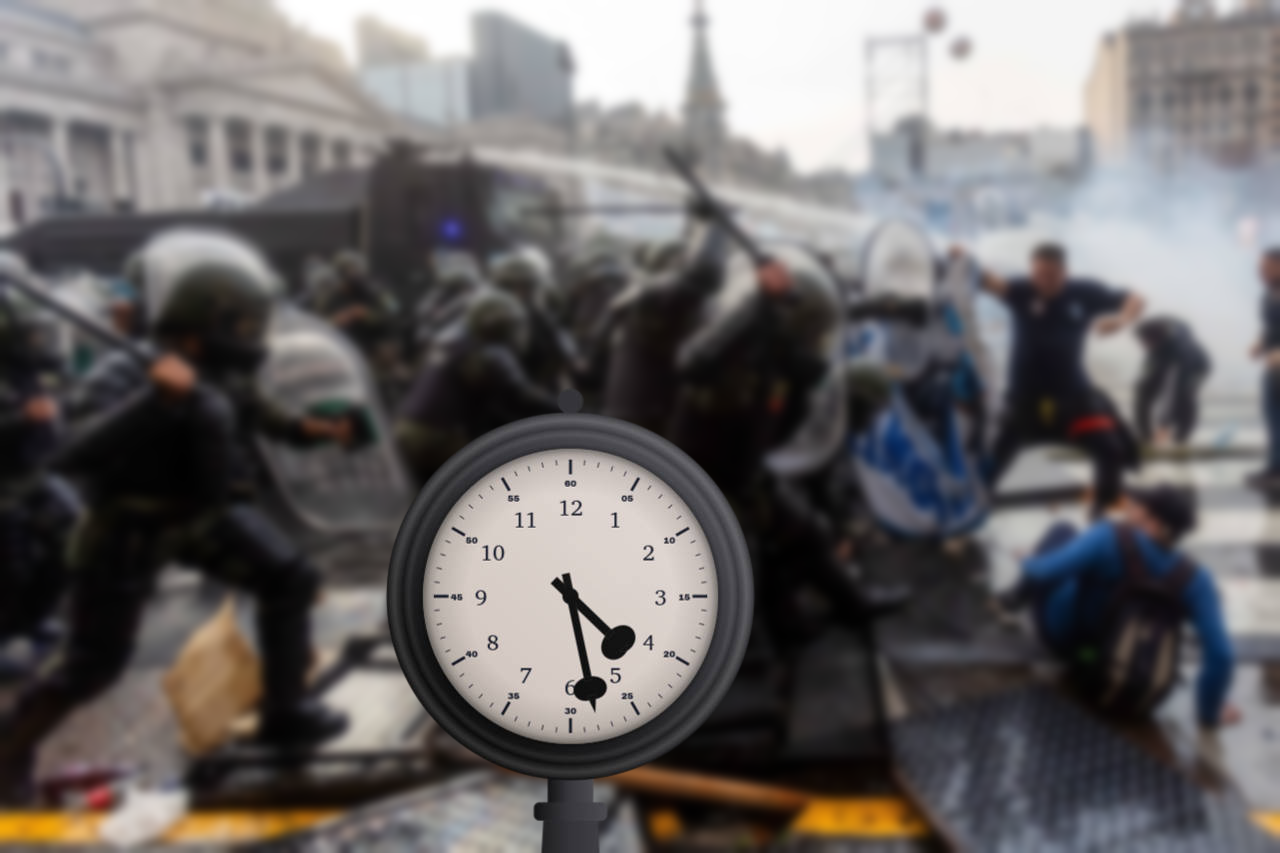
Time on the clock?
4:28
